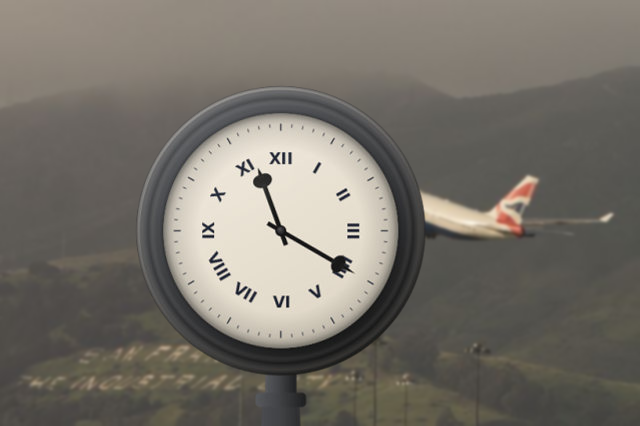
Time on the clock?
11:20
